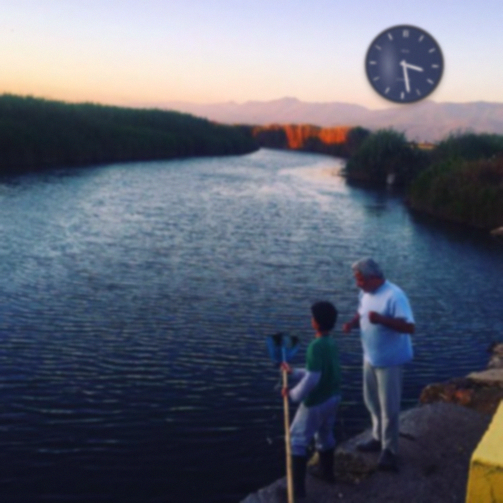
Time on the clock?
3:28
